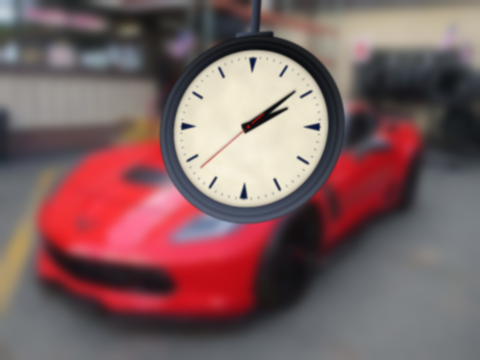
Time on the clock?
2:08:38
